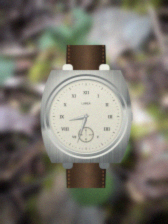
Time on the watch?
8:33
